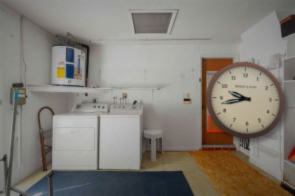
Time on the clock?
9:43
